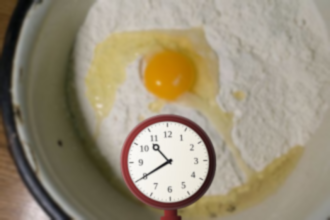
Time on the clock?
10:40
